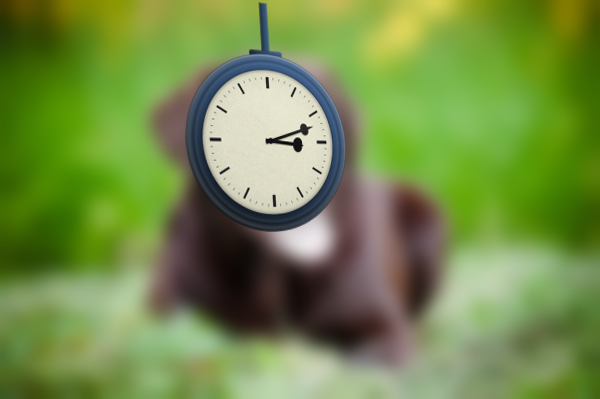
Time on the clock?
3:12
